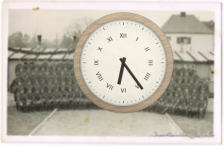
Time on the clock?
6:24
